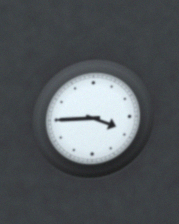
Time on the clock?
3:45
